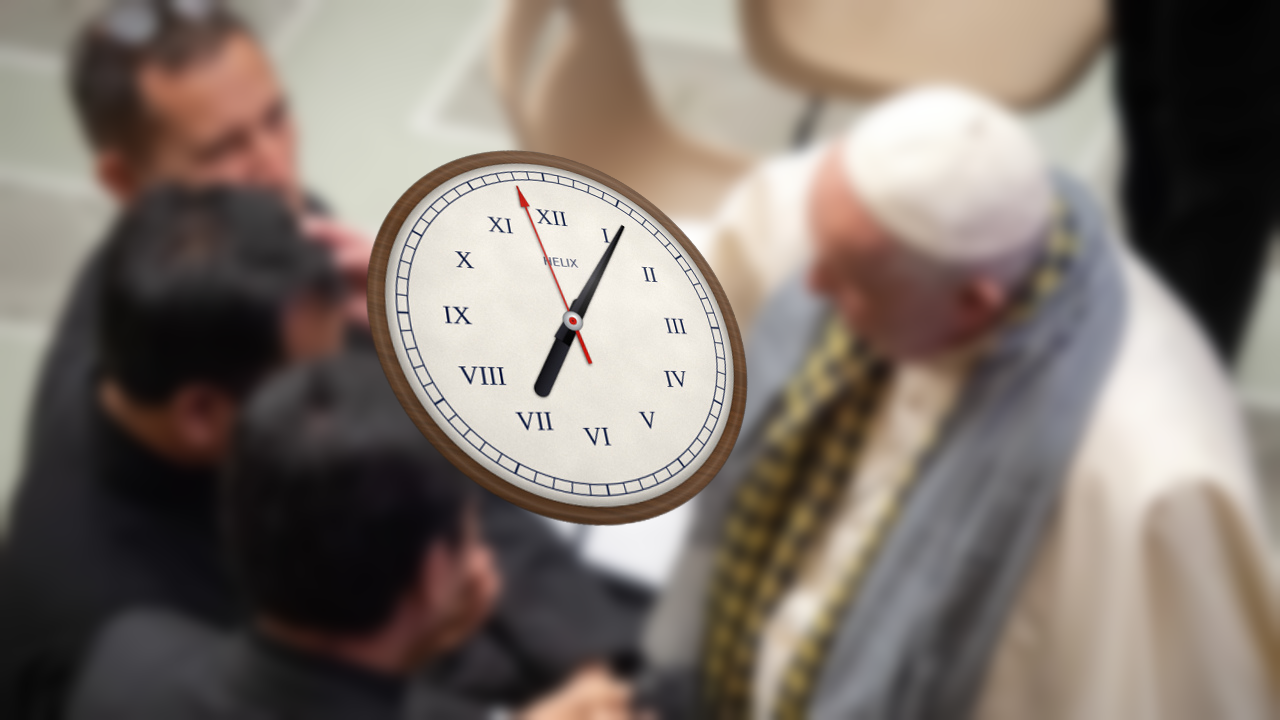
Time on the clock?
7:05:58
